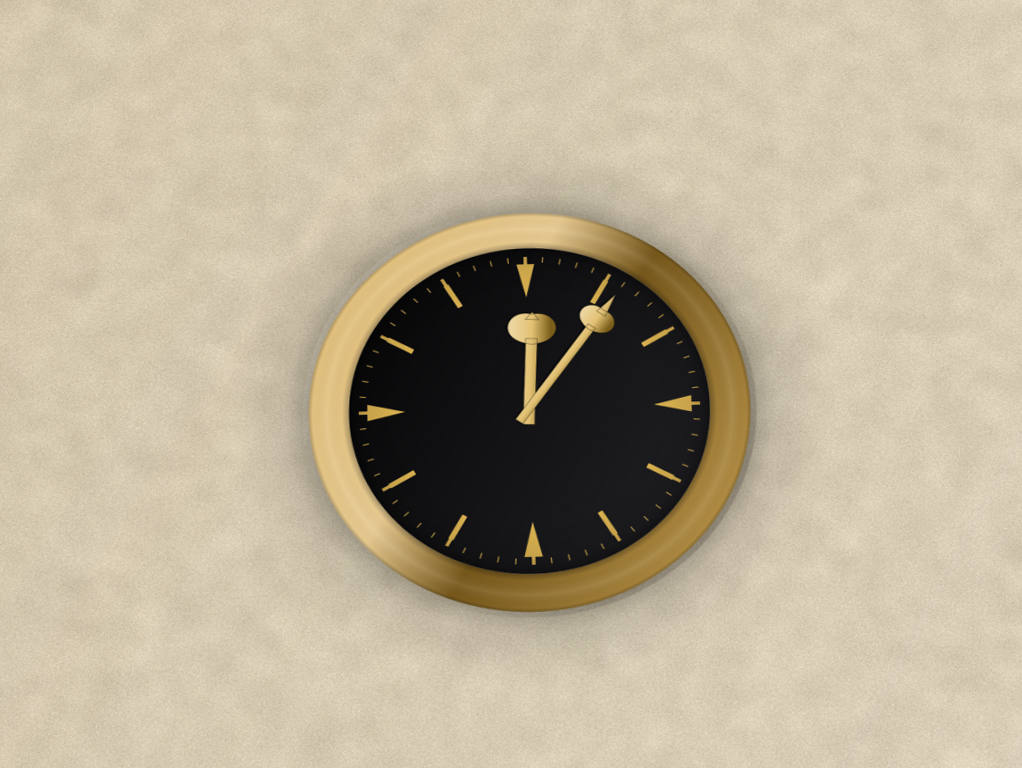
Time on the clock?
12:06
